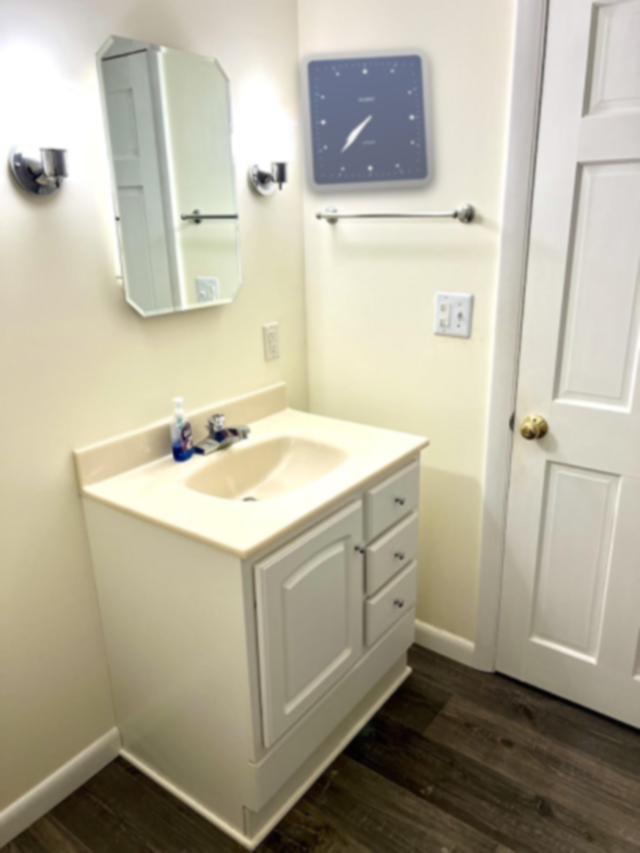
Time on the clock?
7:37
